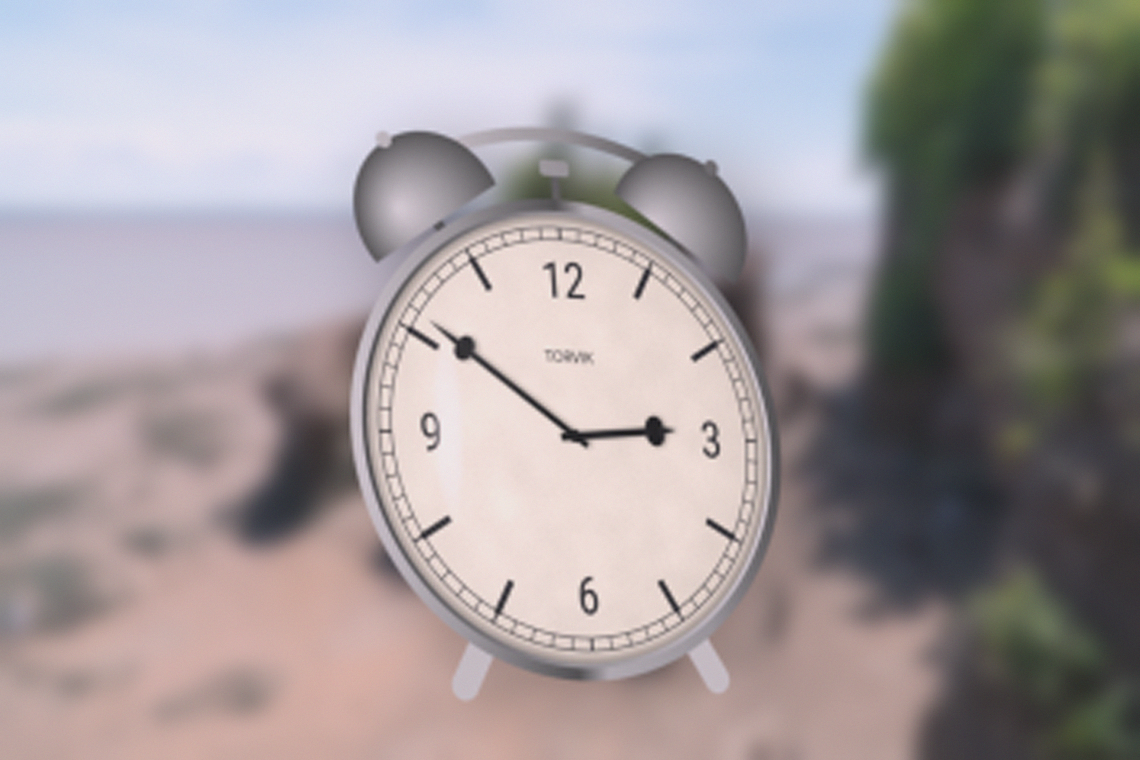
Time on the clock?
2:51
